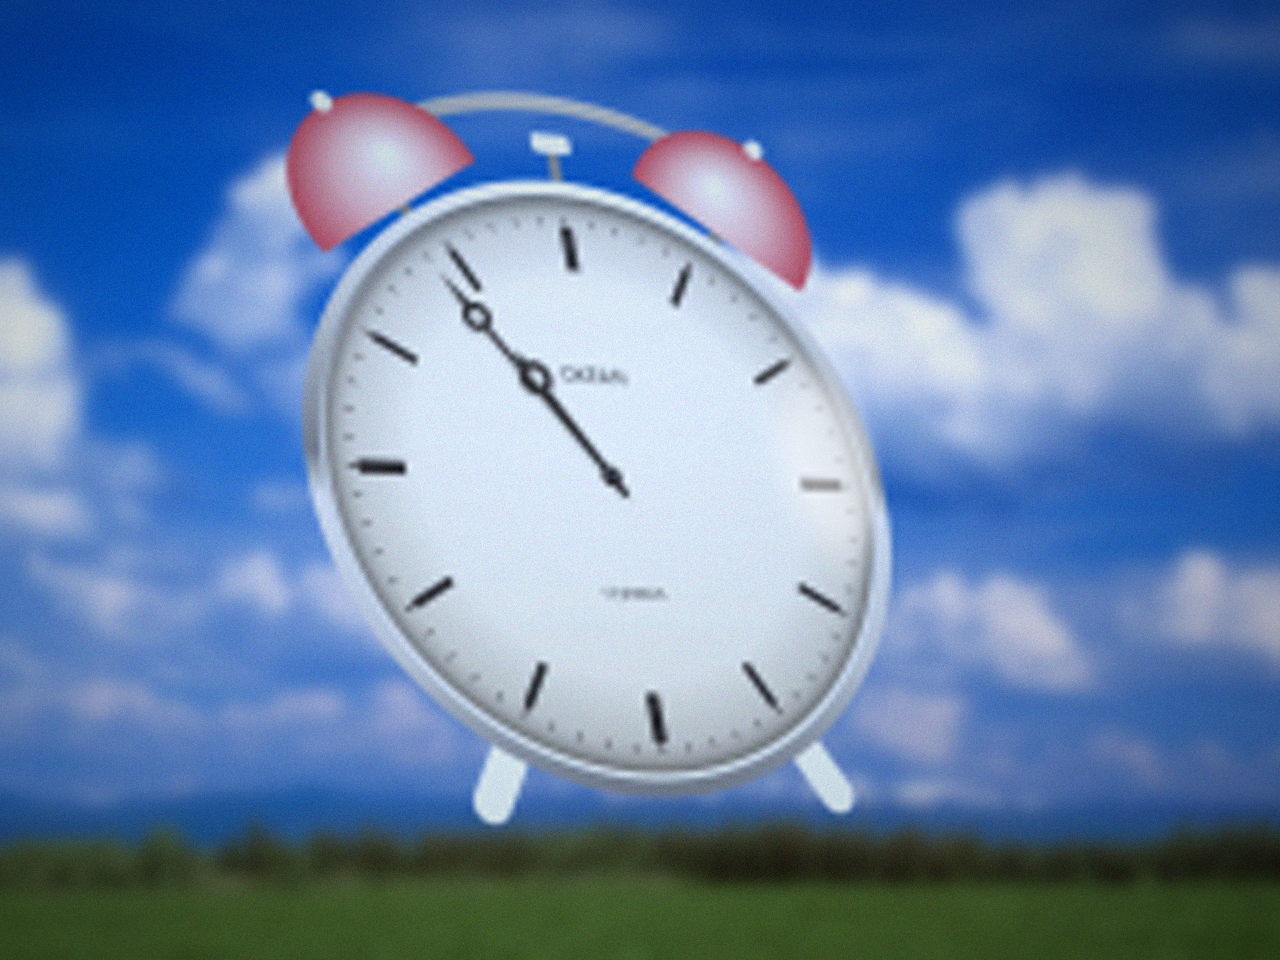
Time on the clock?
10:54
